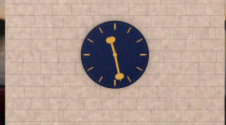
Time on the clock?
11:28
